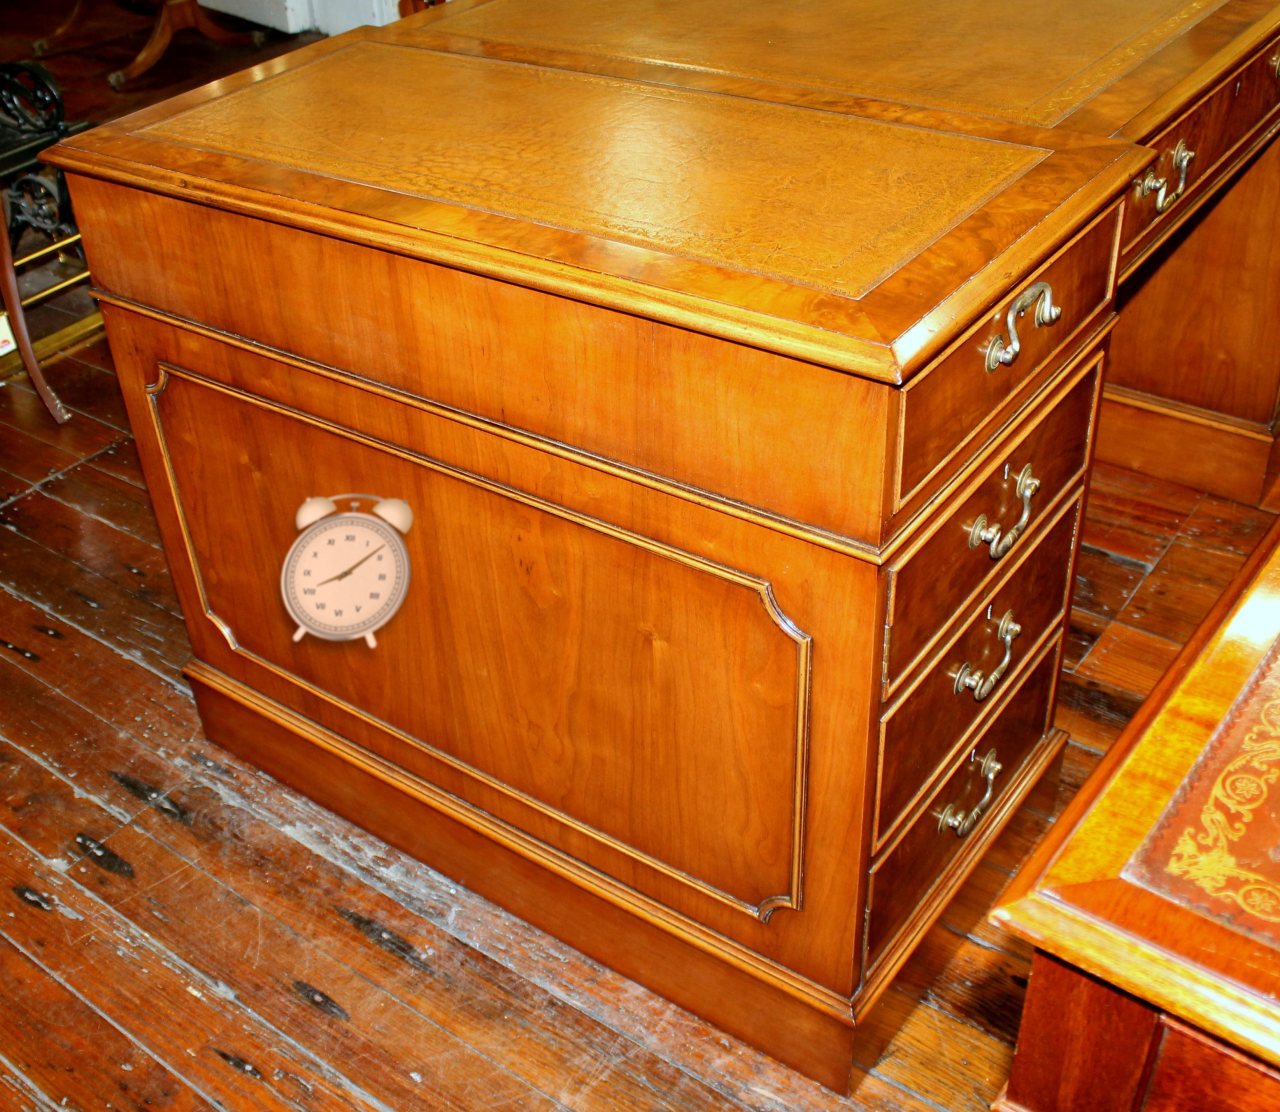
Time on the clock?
8:08
